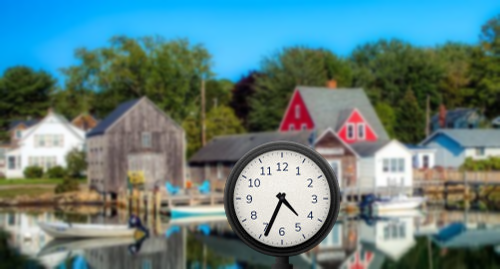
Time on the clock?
4:34
